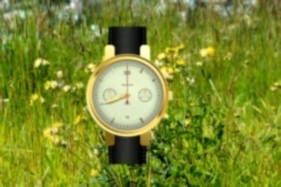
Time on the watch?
8:42
